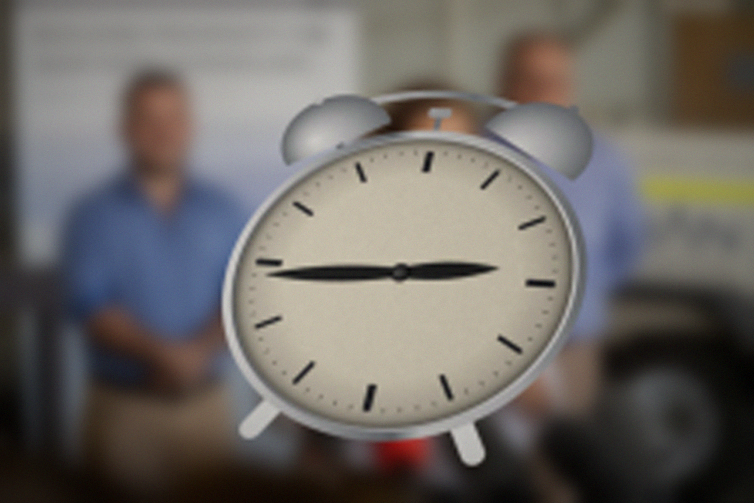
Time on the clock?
2:44
